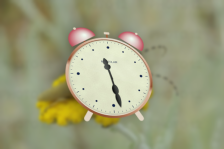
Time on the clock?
11:28
